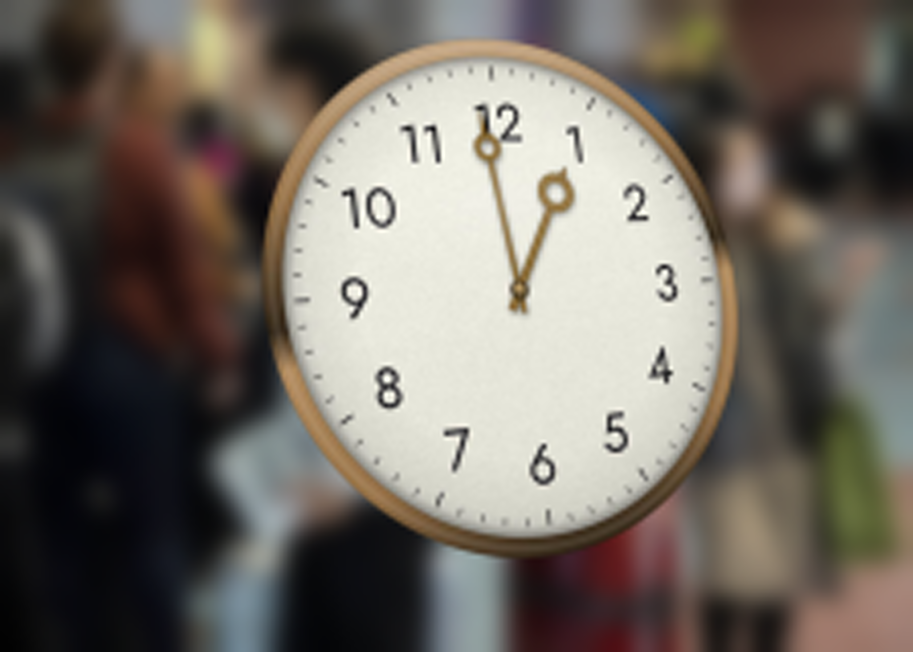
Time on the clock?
12:59
